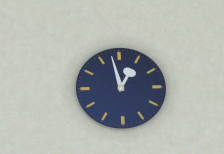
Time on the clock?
12:58
